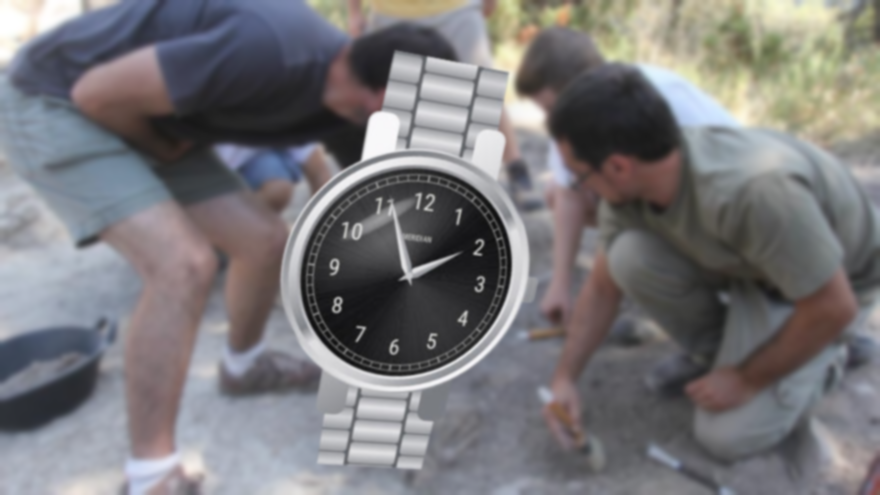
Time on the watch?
1:56
